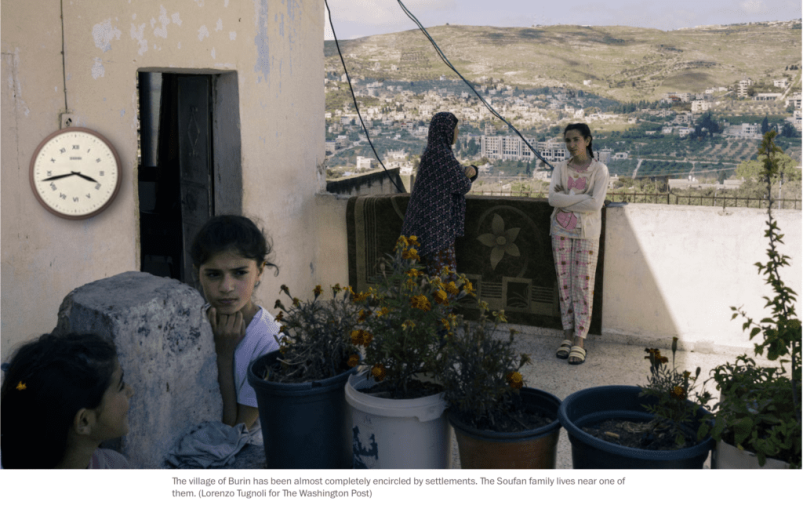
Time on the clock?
3:43
